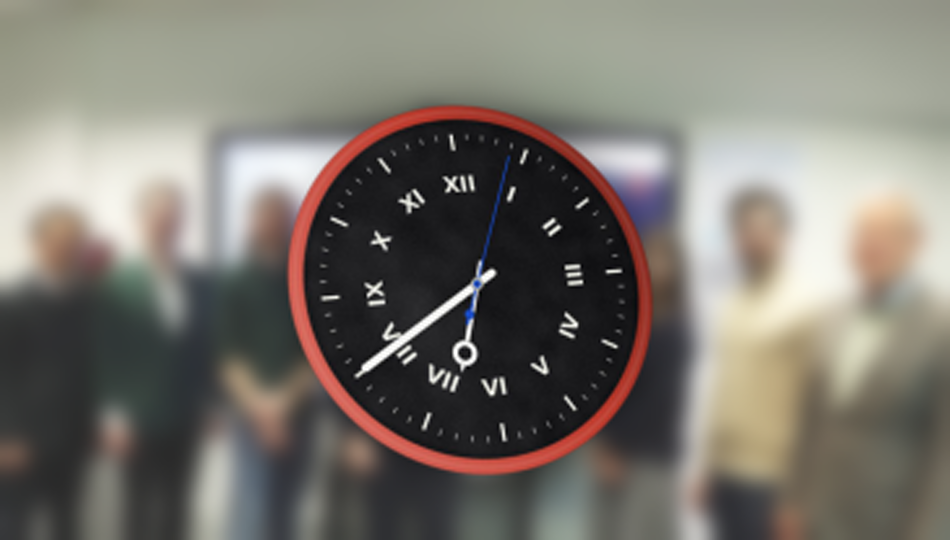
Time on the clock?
6:40:04
